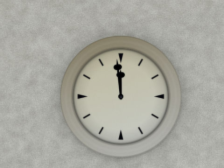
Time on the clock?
11:59
